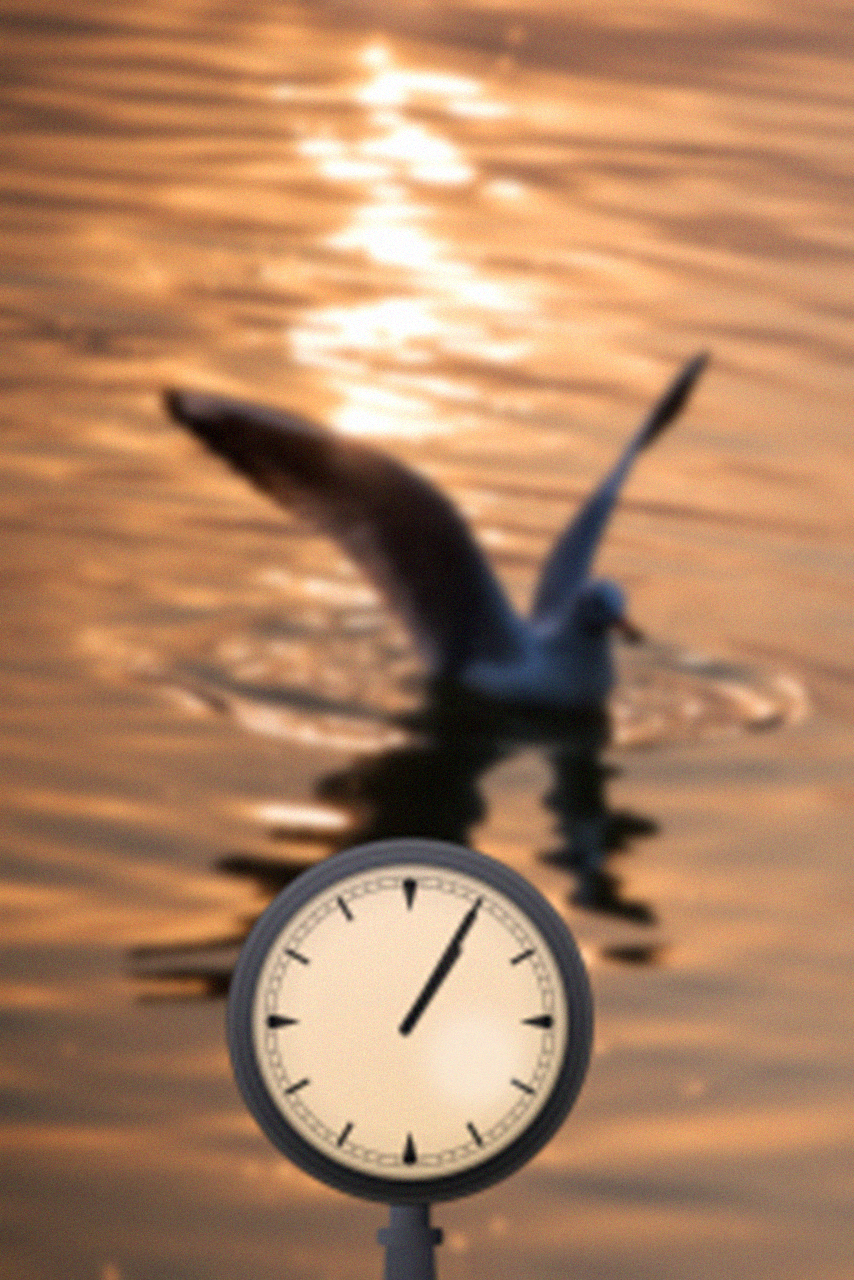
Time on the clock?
1:05
